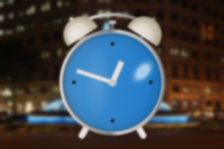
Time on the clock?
12:48
